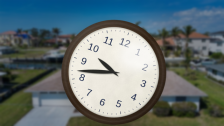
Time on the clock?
9:42
